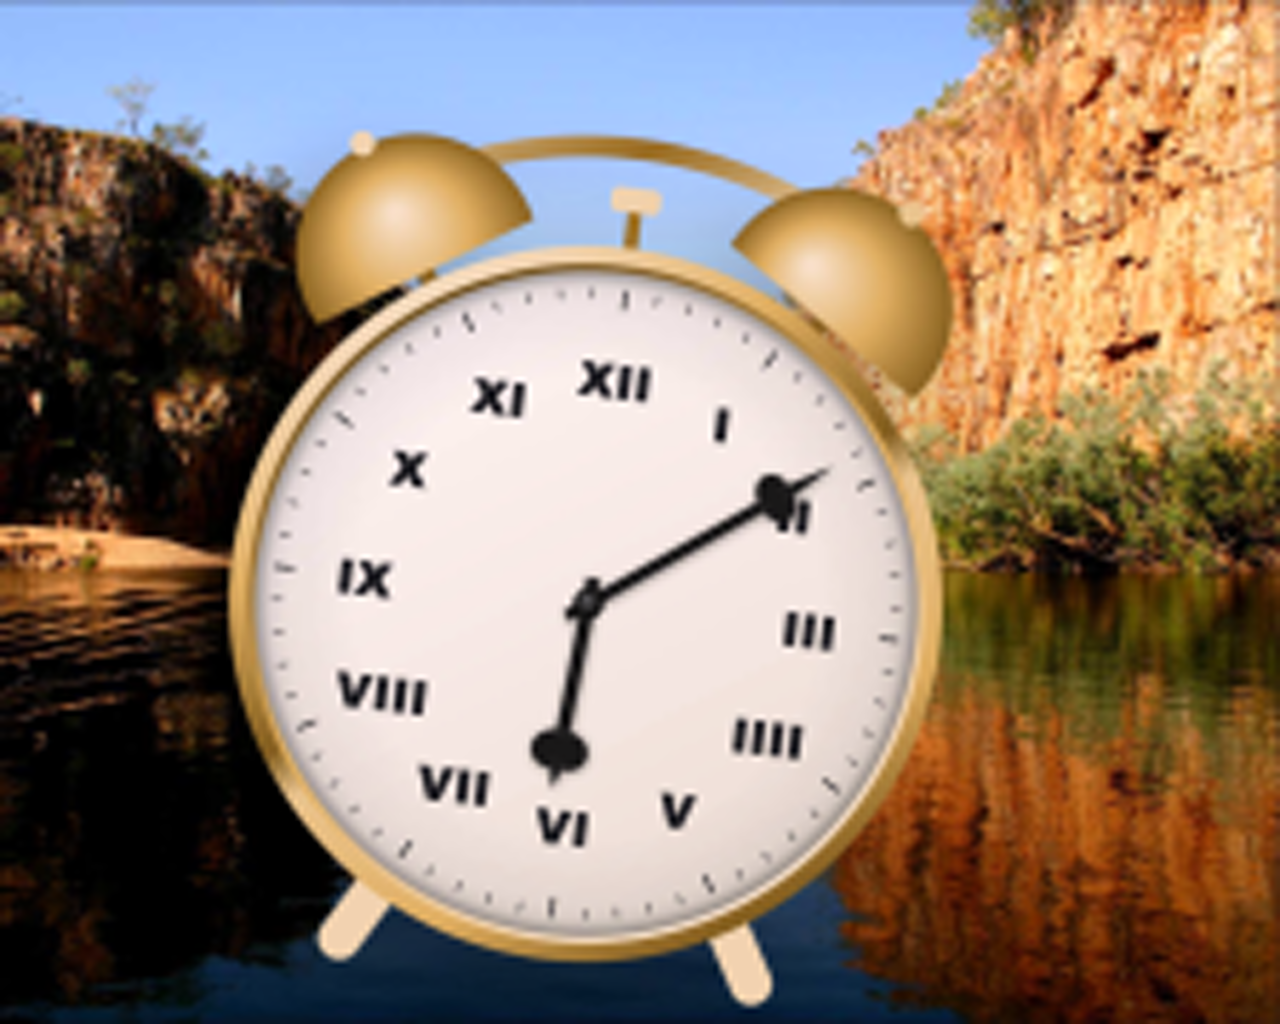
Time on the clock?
6:09
